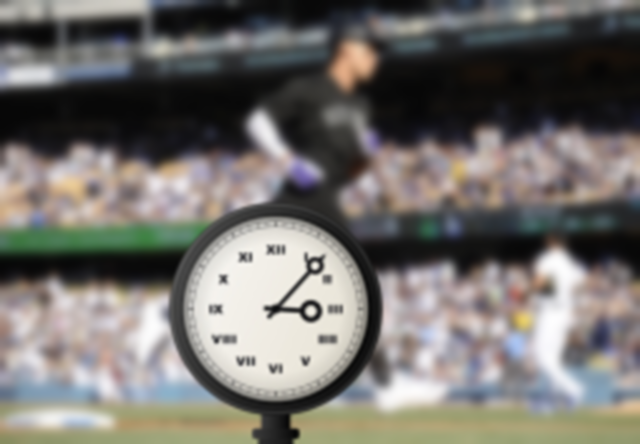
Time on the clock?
3:07
